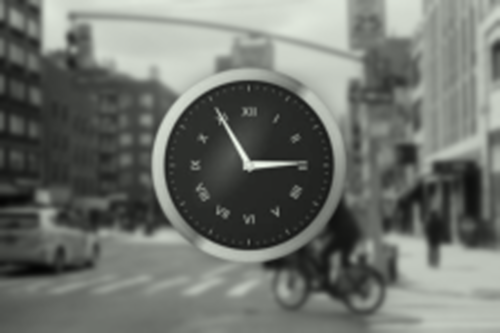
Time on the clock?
2:55
